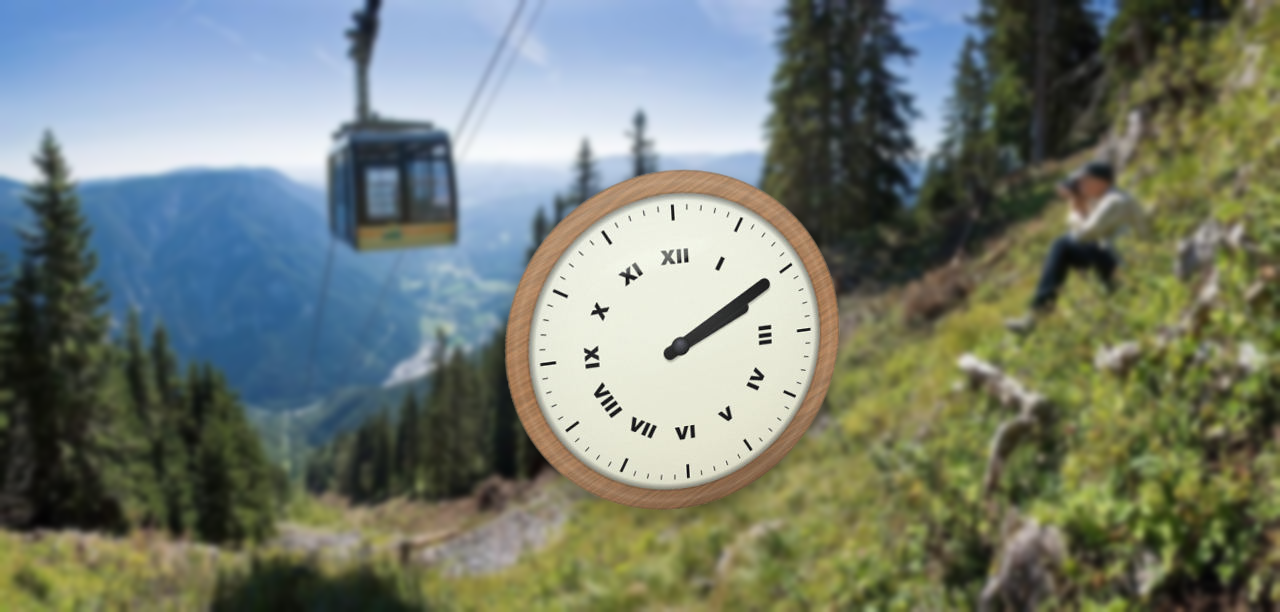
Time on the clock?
2:10
